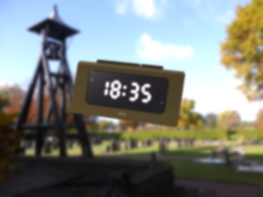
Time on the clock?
18:35
